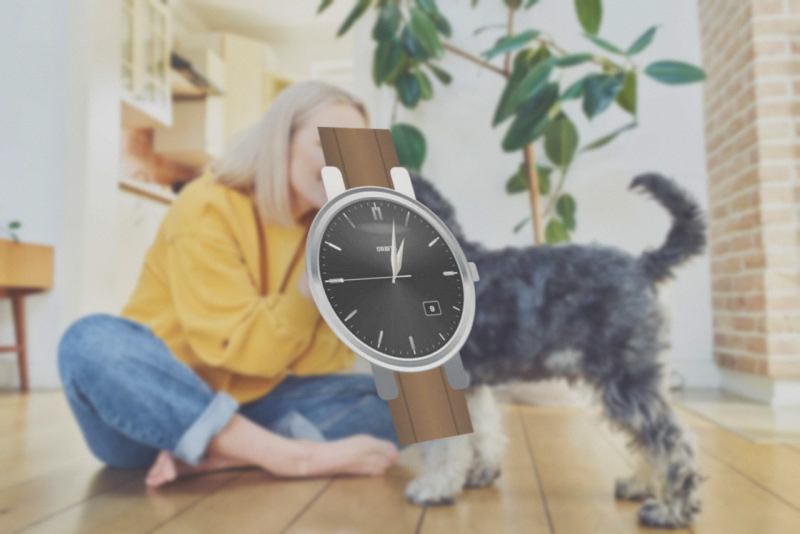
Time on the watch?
1:02:45
